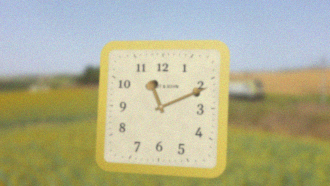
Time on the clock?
11:11
